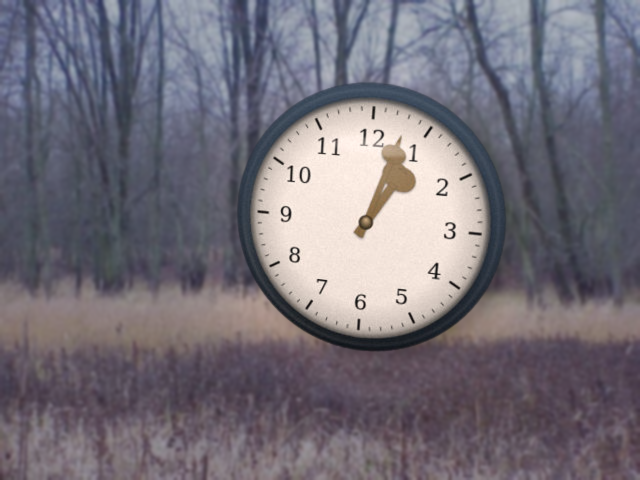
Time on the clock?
1:03
